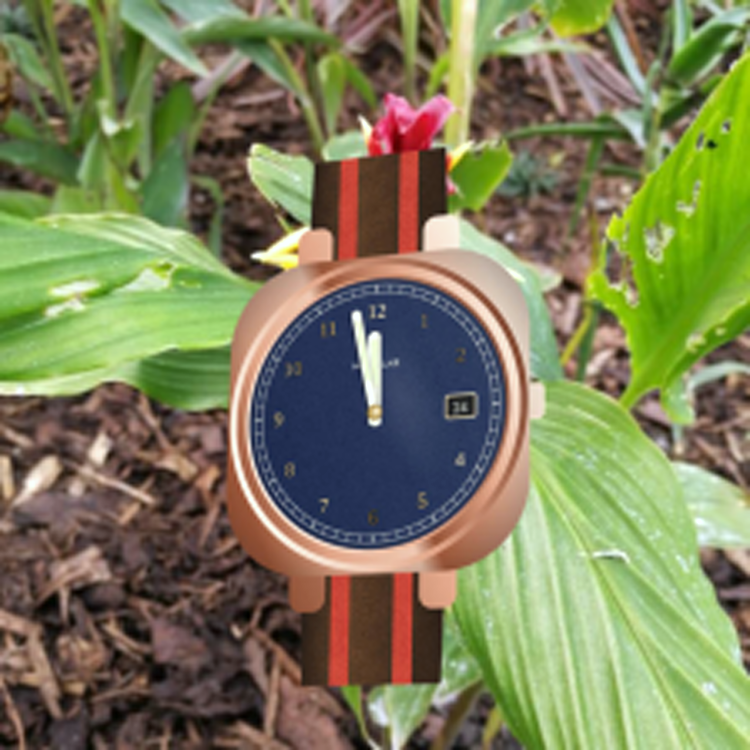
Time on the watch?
11:58
